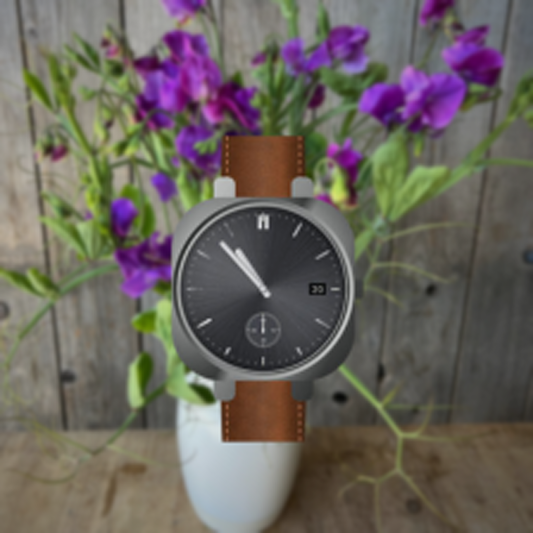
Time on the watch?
10:53
